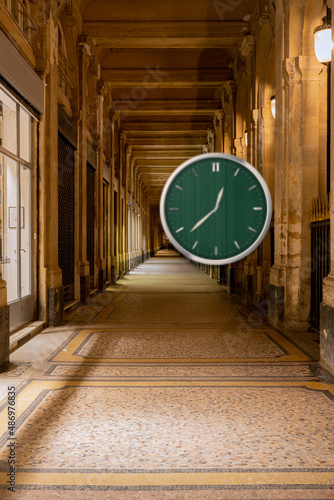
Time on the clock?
12:38
